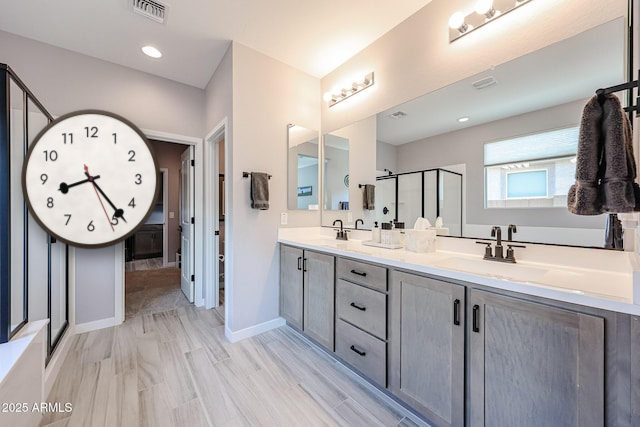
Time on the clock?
8:23:26
